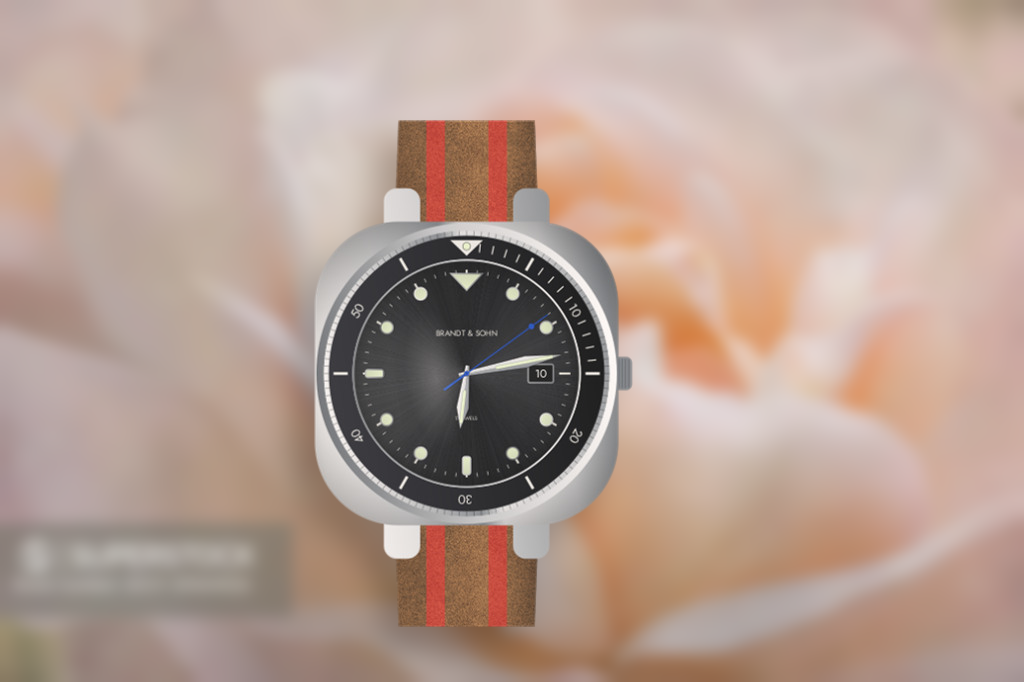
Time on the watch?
6:13:09
